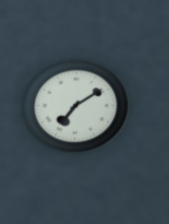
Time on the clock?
7:09
